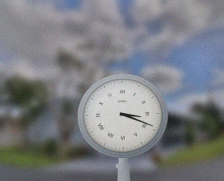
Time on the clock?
3:19
